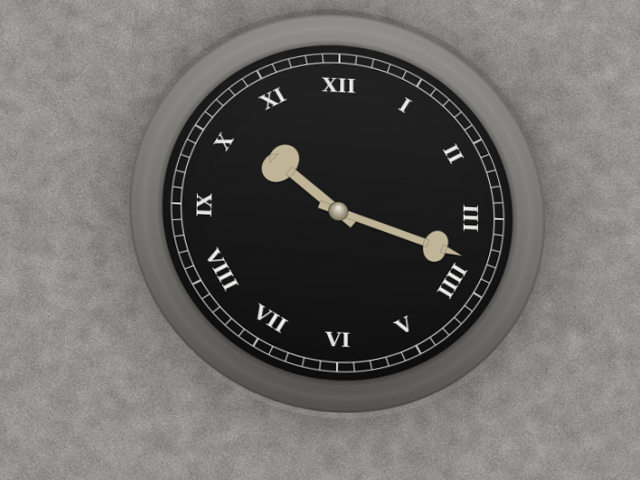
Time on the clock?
10:18
